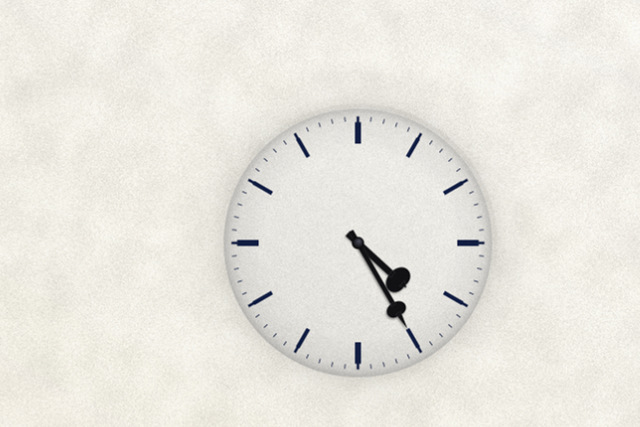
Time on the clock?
4:25
